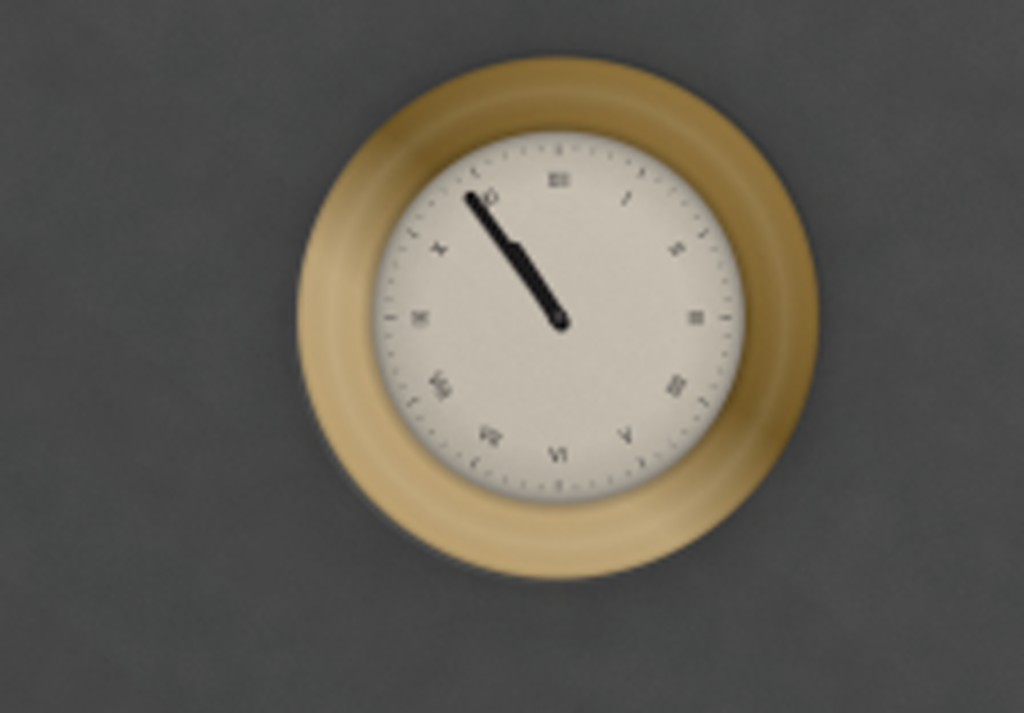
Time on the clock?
10:54
